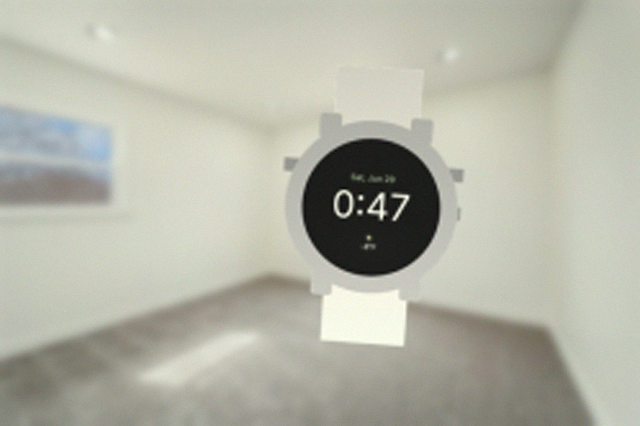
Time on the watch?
0:47
